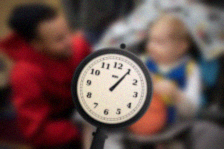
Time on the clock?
1:05
